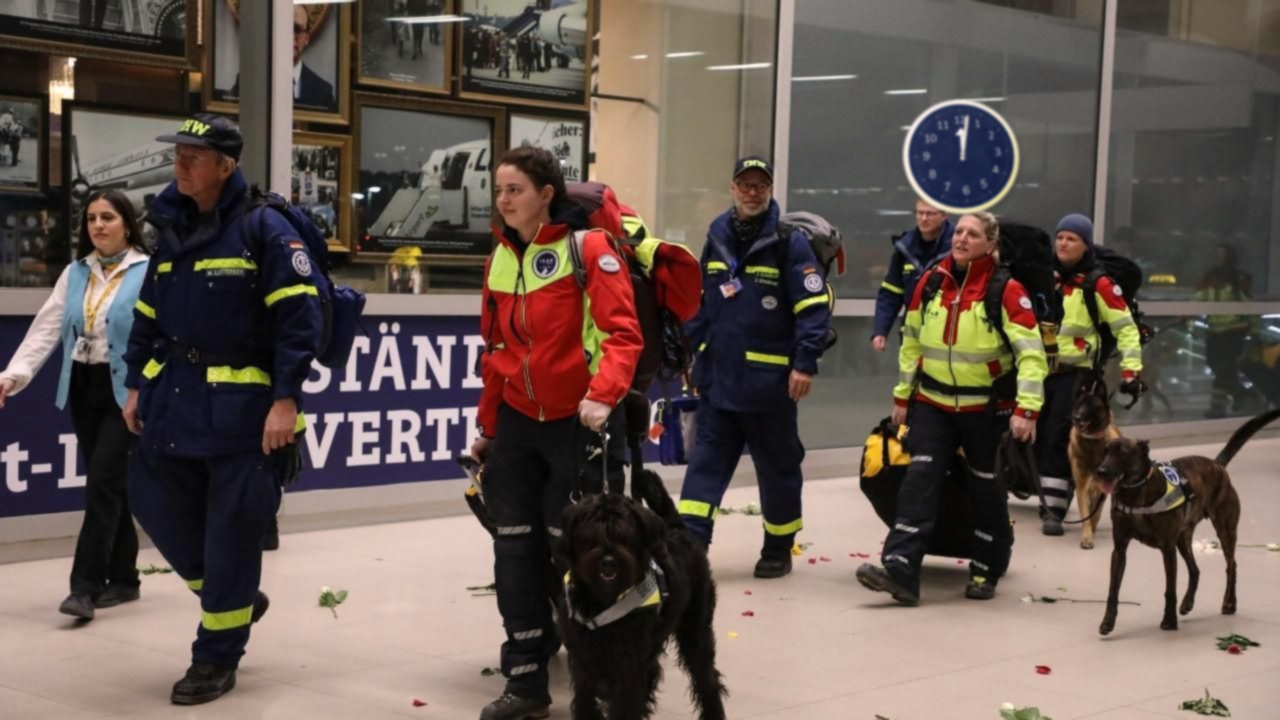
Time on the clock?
12:02
